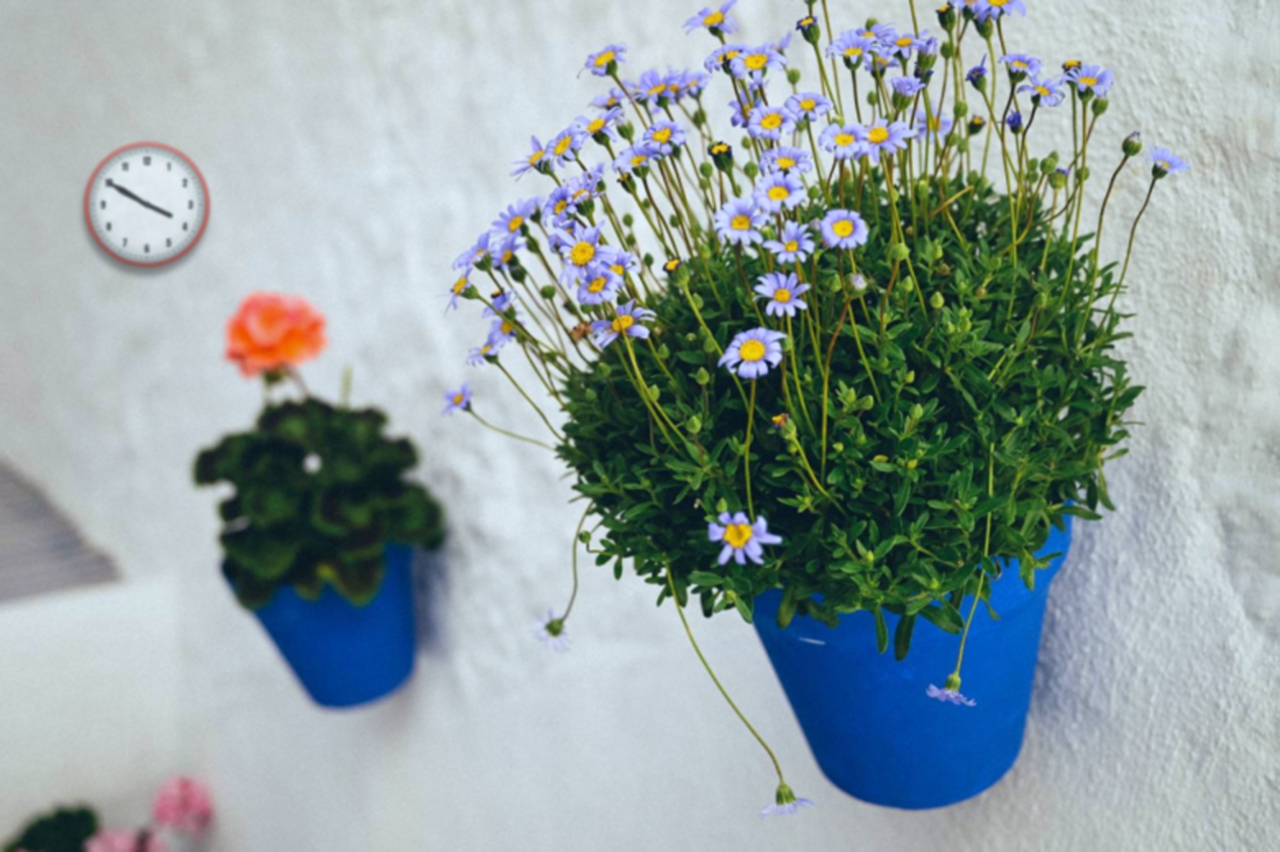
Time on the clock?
3:50
